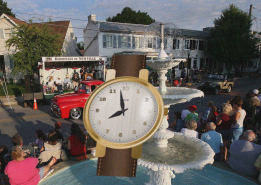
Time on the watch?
7:58
